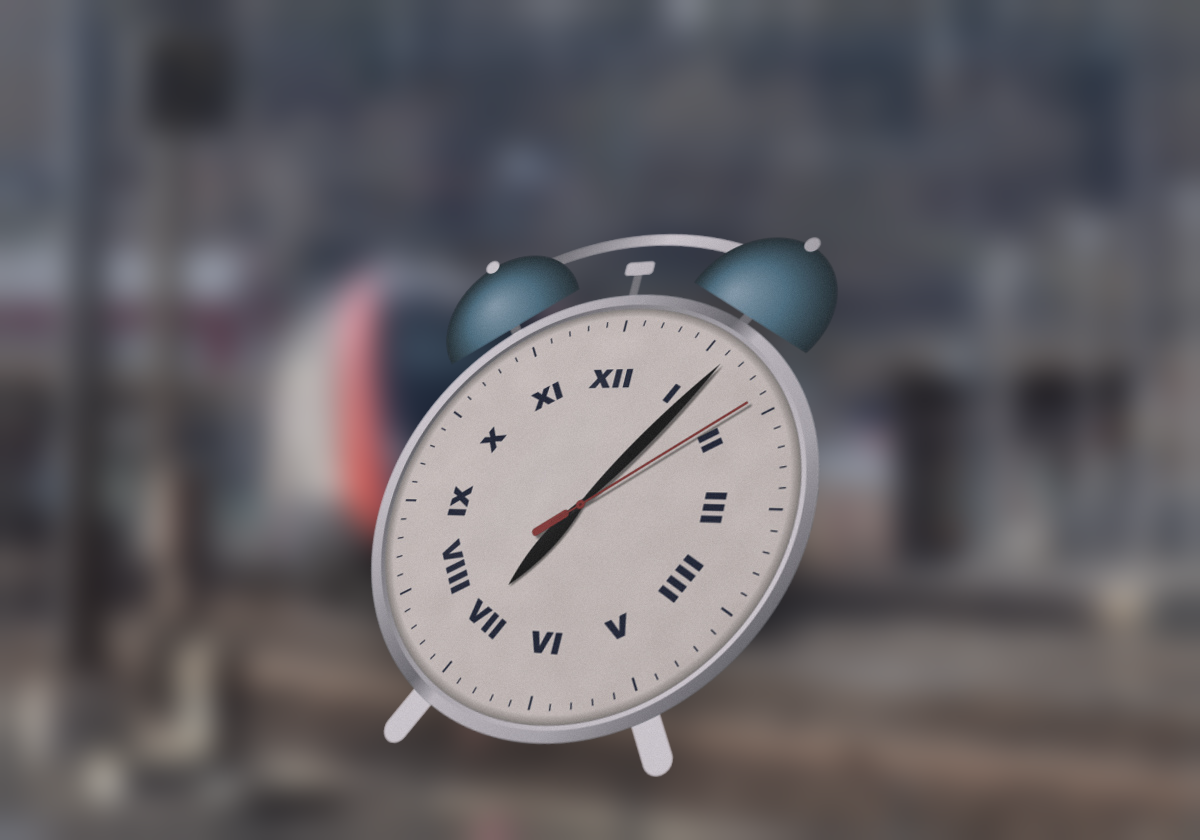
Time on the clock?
7:06:09
